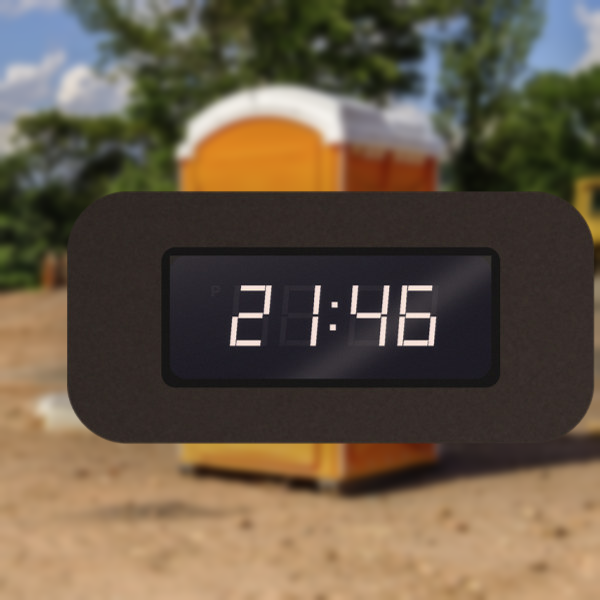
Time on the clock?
21:46
